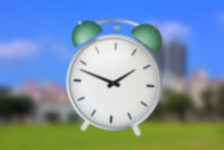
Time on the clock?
1:48
